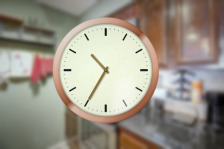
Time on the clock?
10:35
